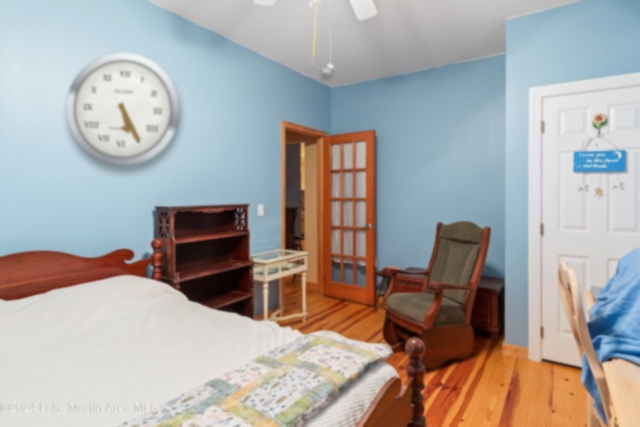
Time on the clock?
5:25
